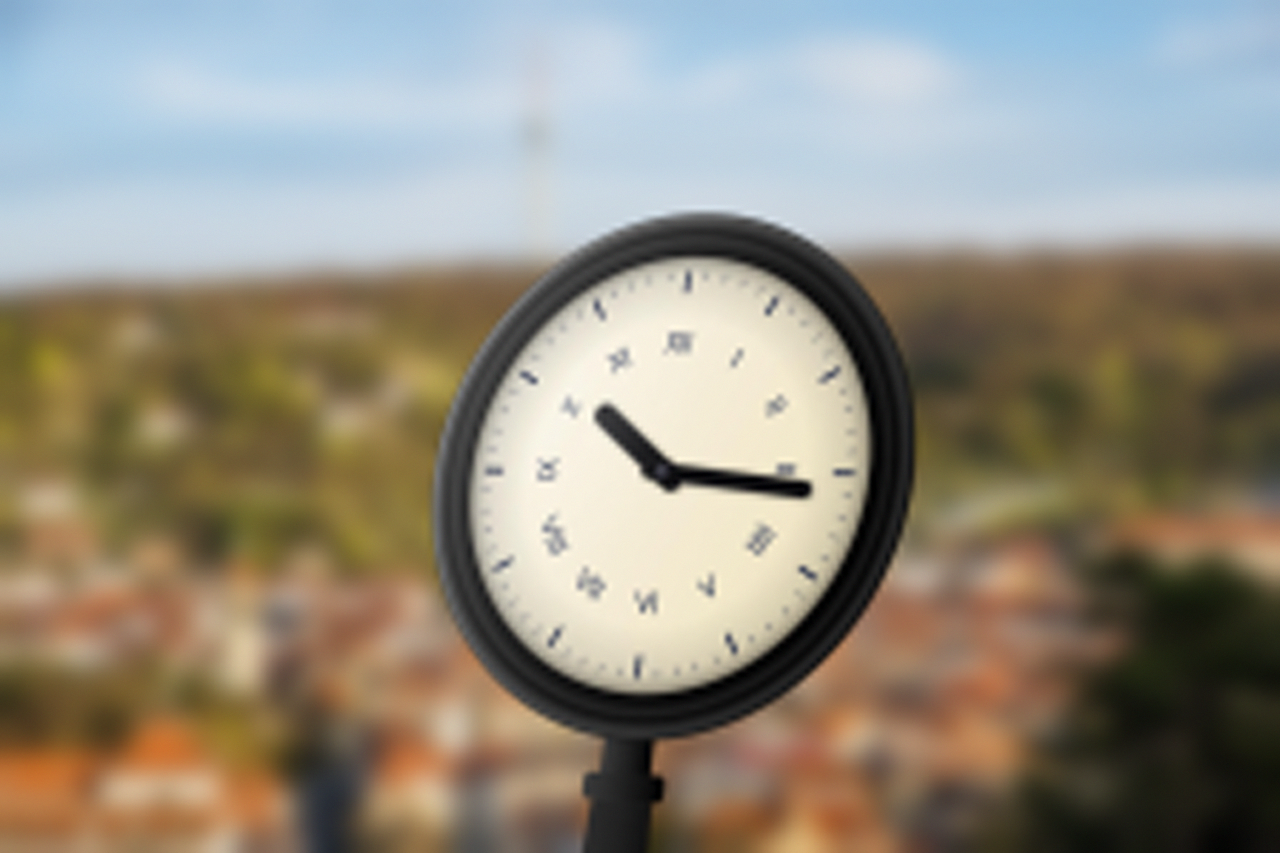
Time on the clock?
10:16
